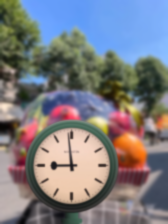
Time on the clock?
8:59
